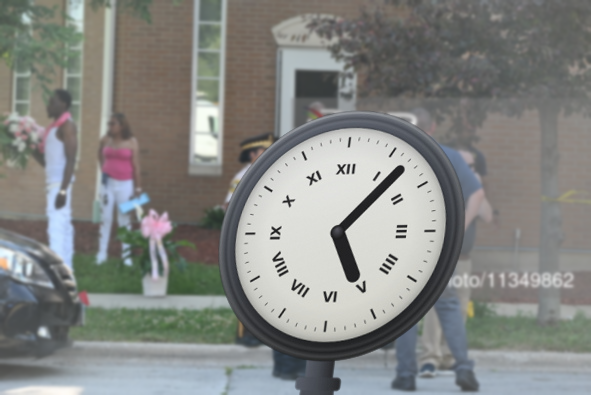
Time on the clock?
5:07
